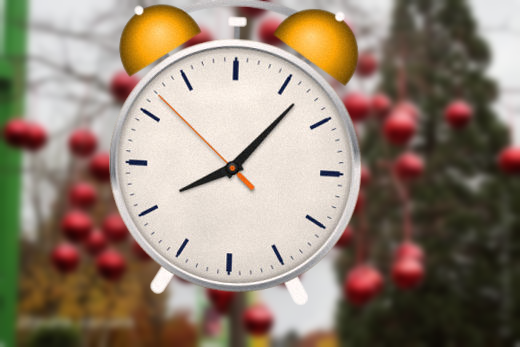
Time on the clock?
8:06:52
